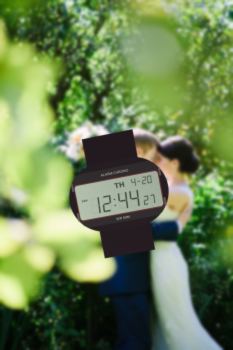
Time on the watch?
12:44:27
